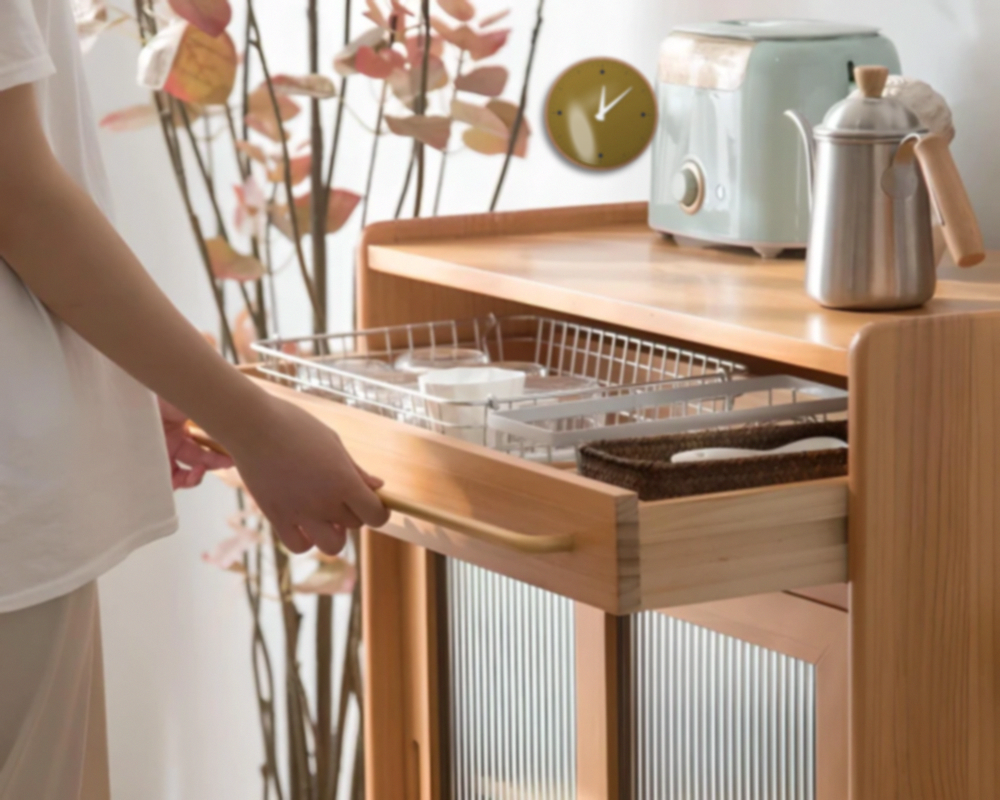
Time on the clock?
12:08
